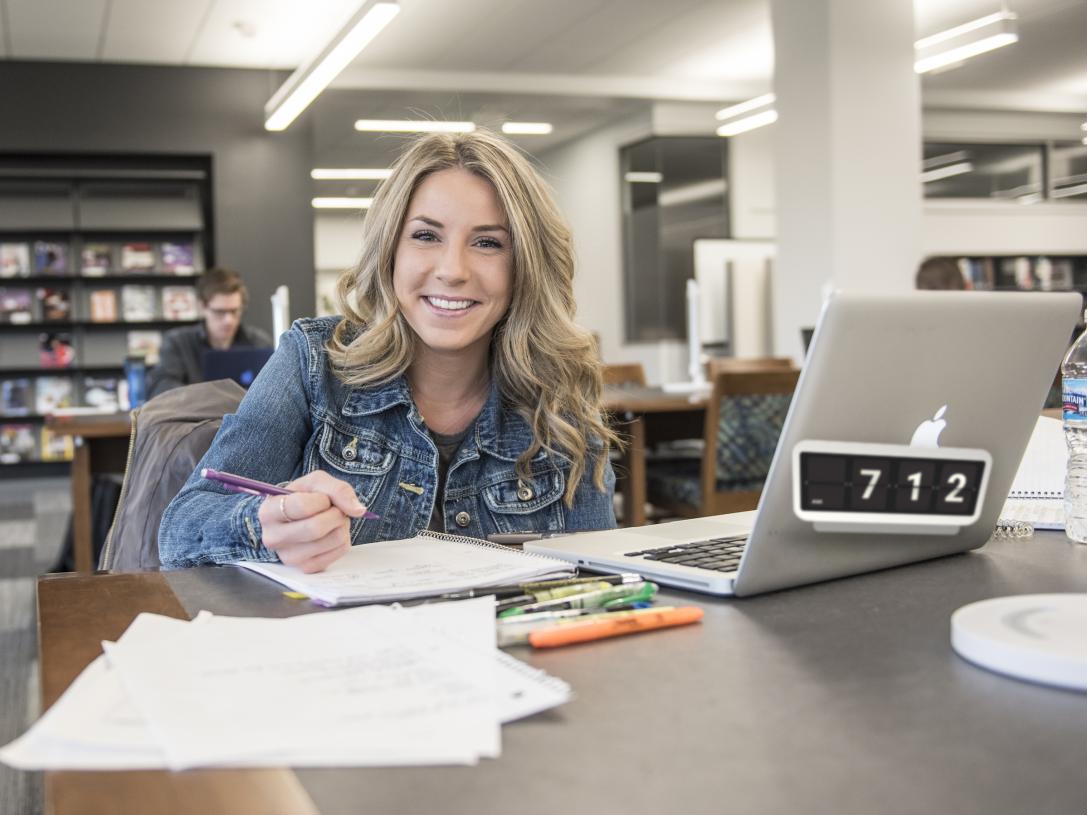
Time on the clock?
7:12
